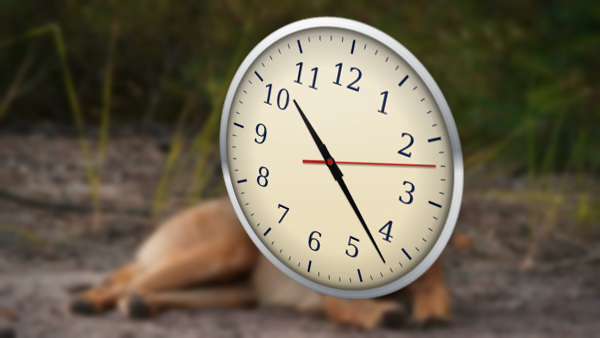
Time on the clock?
10:22:12
